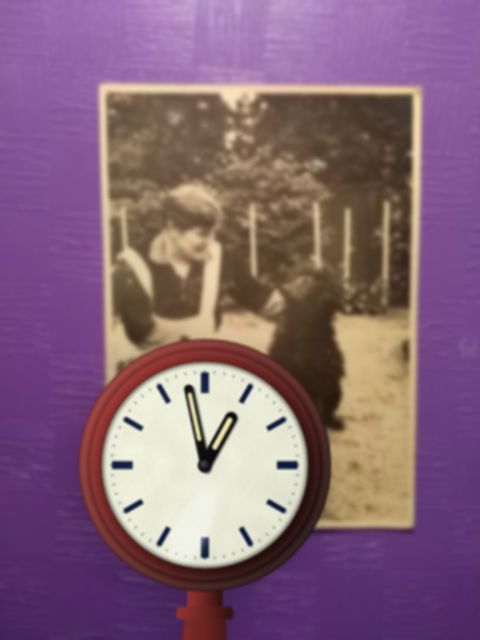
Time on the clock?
12:58
